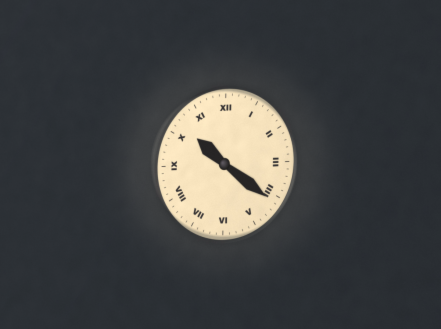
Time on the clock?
10:21
